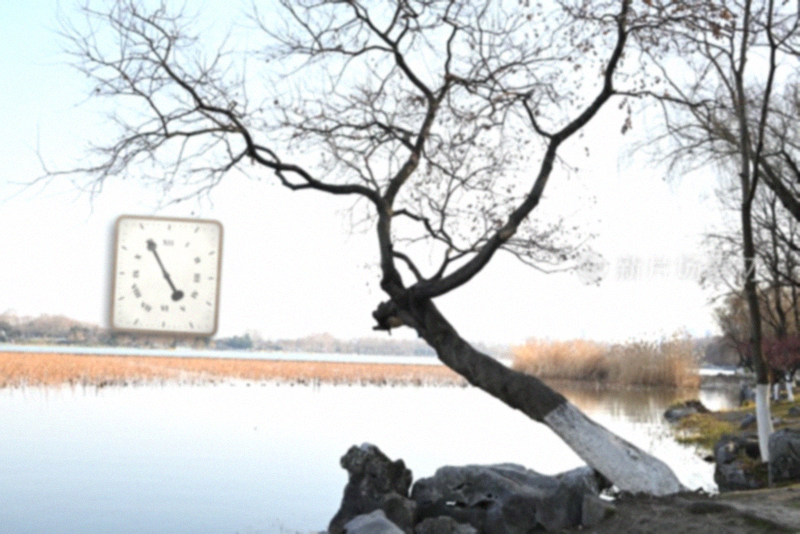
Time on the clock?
4:55
